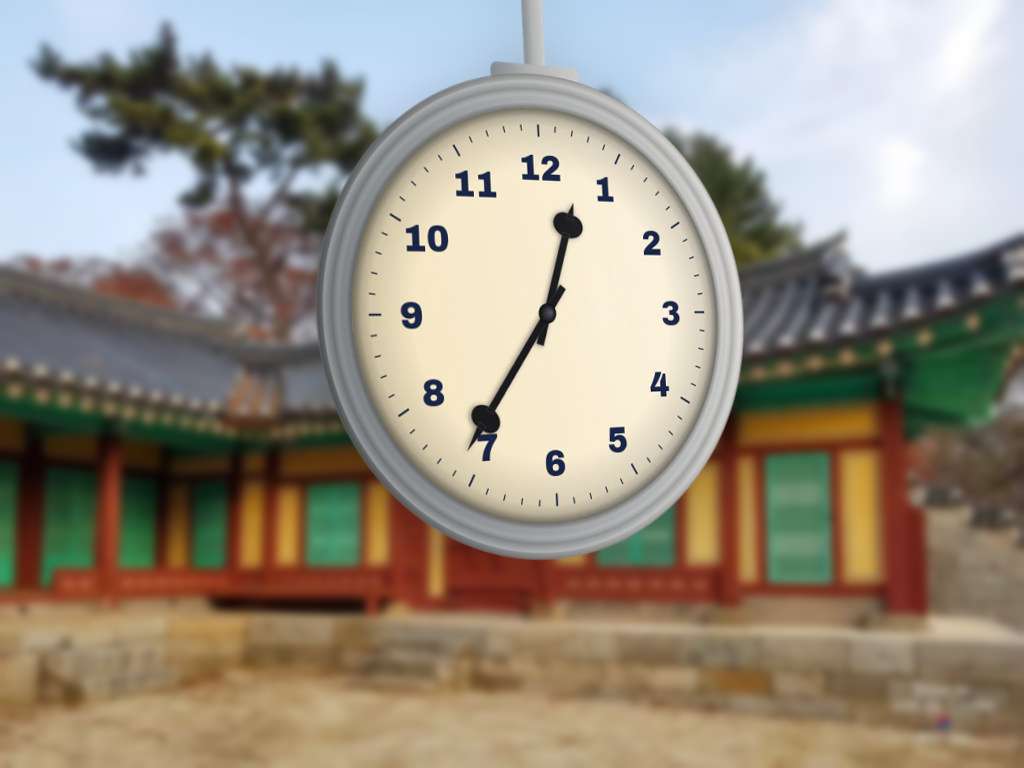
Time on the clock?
12:36
